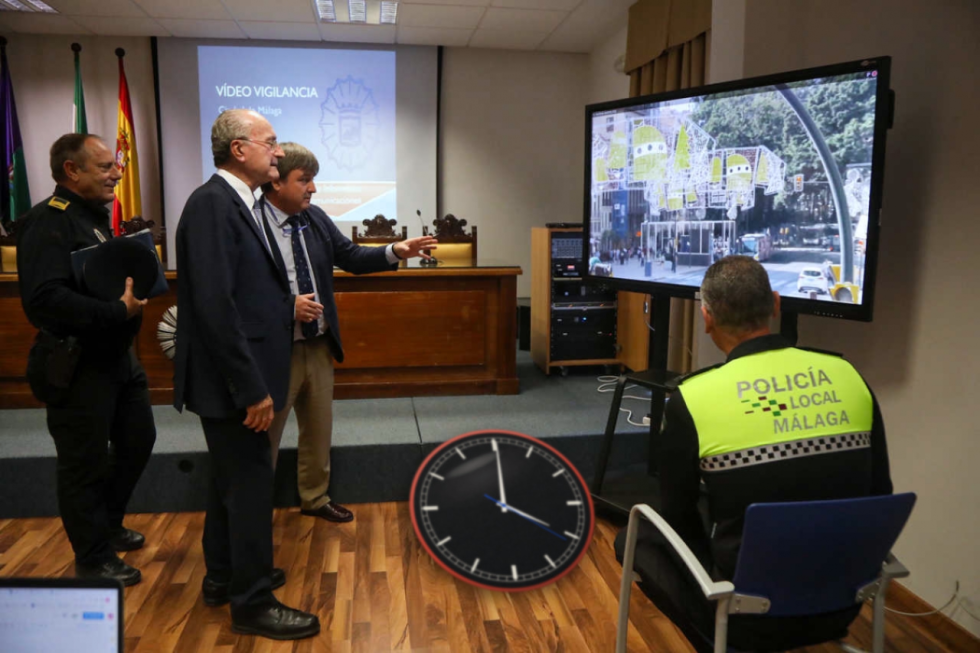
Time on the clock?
4:00:21
